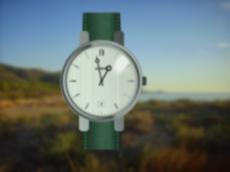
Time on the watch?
12:58
